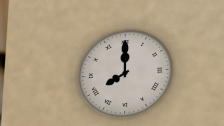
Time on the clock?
8:00
